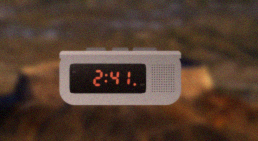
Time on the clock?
2:41
